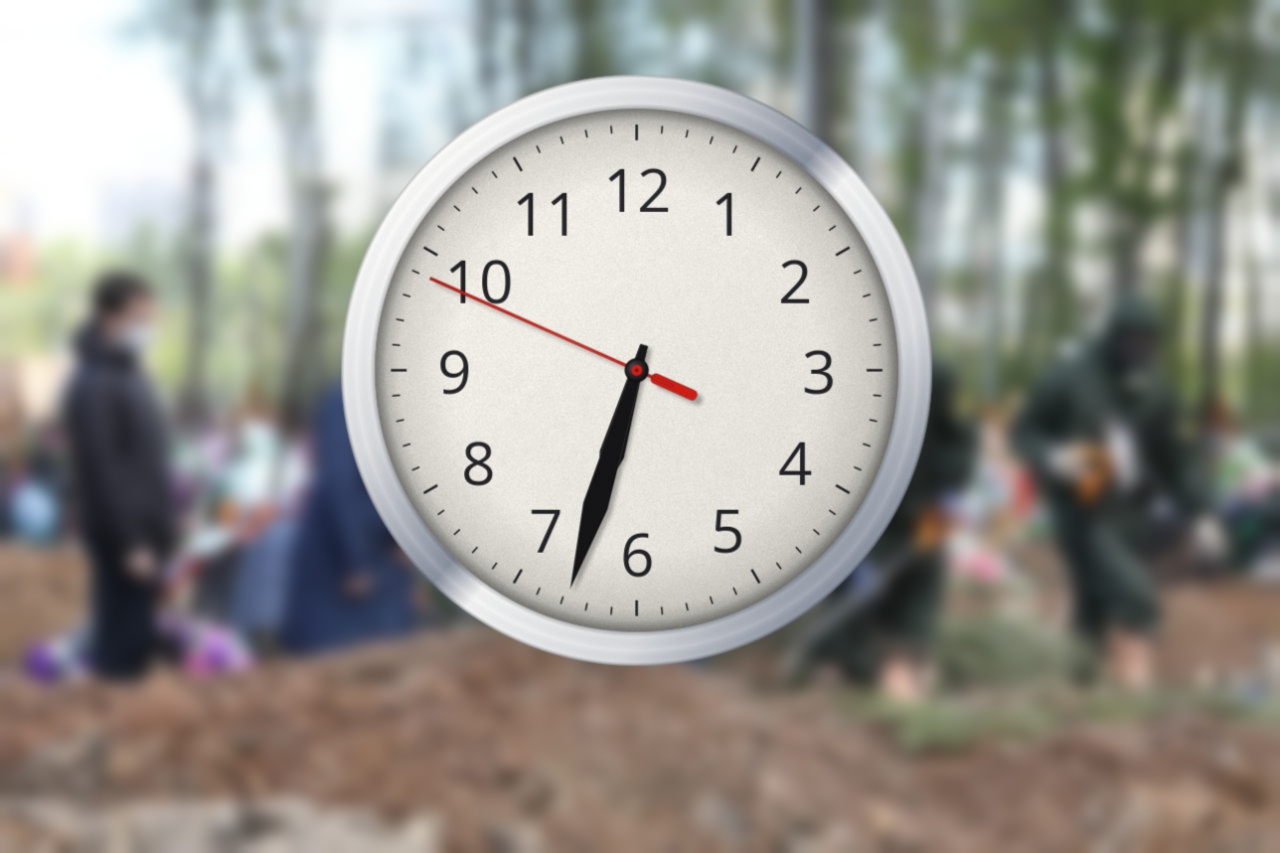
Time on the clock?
6:32:49
